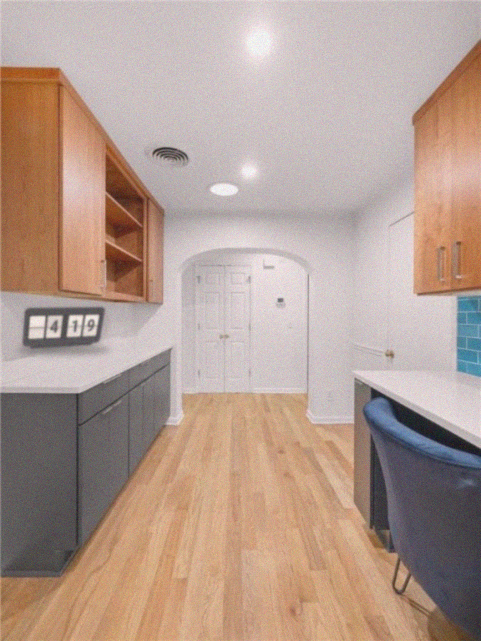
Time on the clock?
4:19
